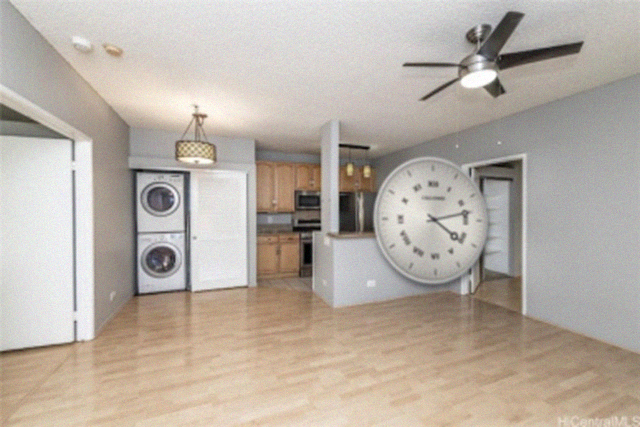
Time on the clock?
4:13
